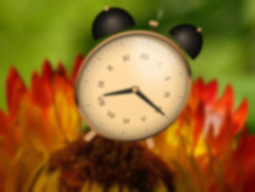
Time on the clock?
8:20
